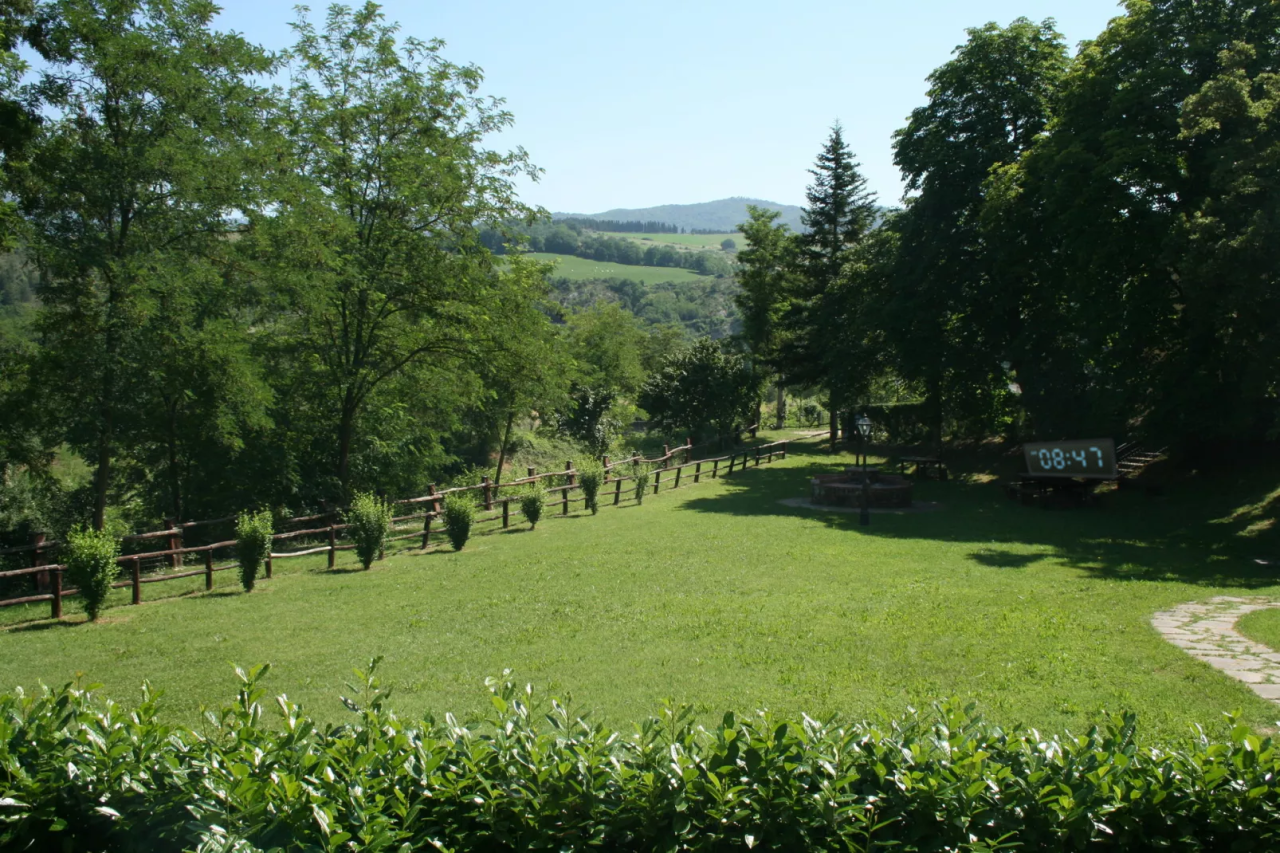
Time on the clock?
8:47
